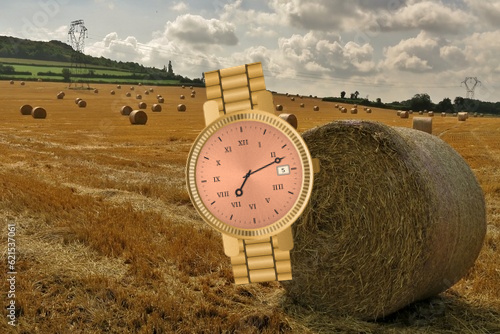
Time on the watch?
7:12
